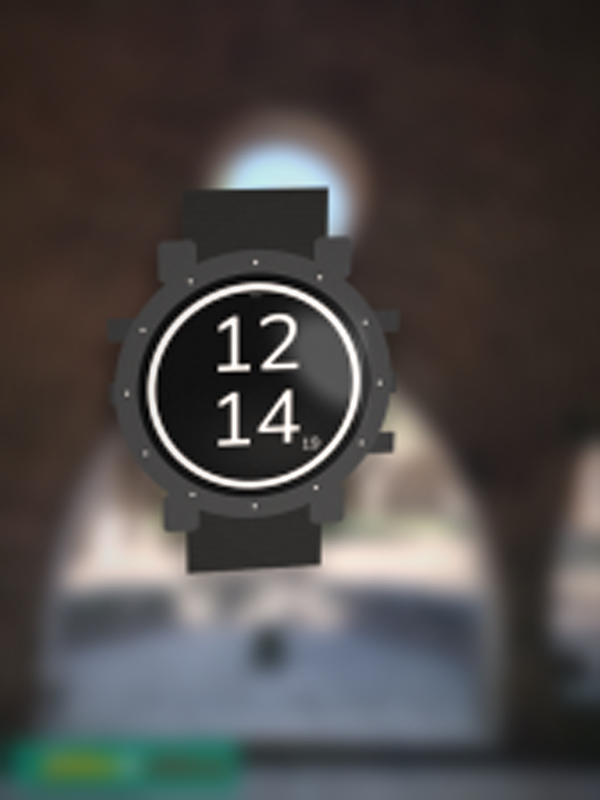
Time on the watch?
12:14
